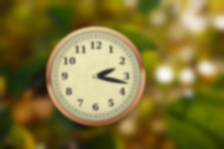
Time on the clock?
2:17
